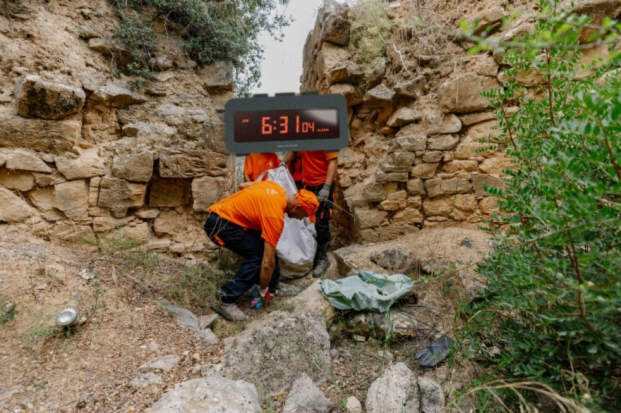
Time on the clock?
6:31:04
